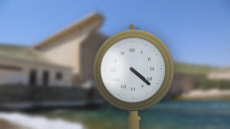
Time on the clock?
4:22
